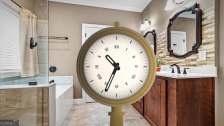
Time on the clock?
10:34
